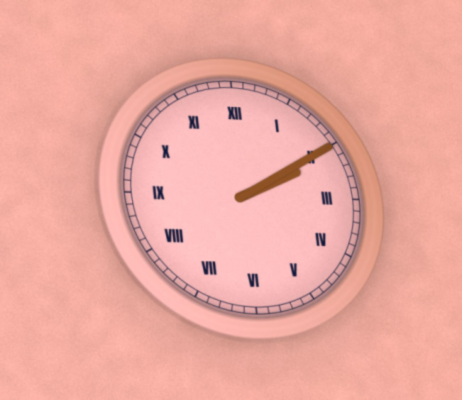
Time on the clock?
2:10
